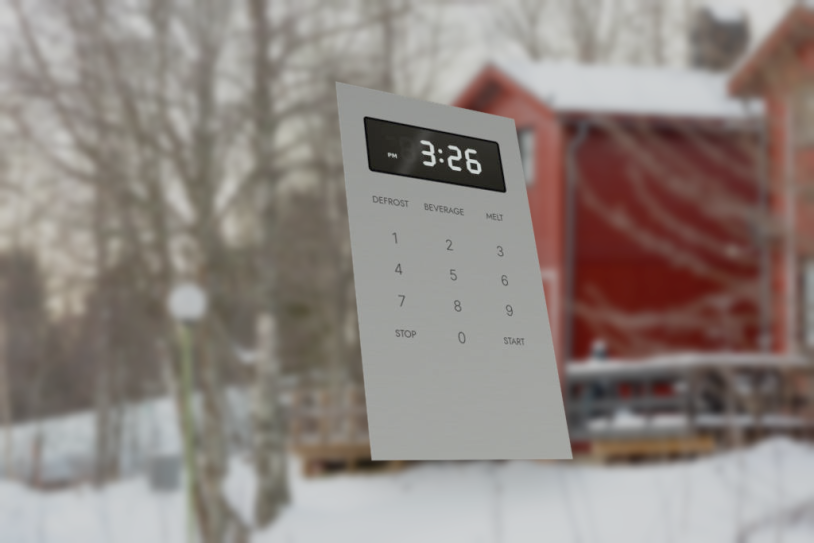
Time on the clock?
3:26
